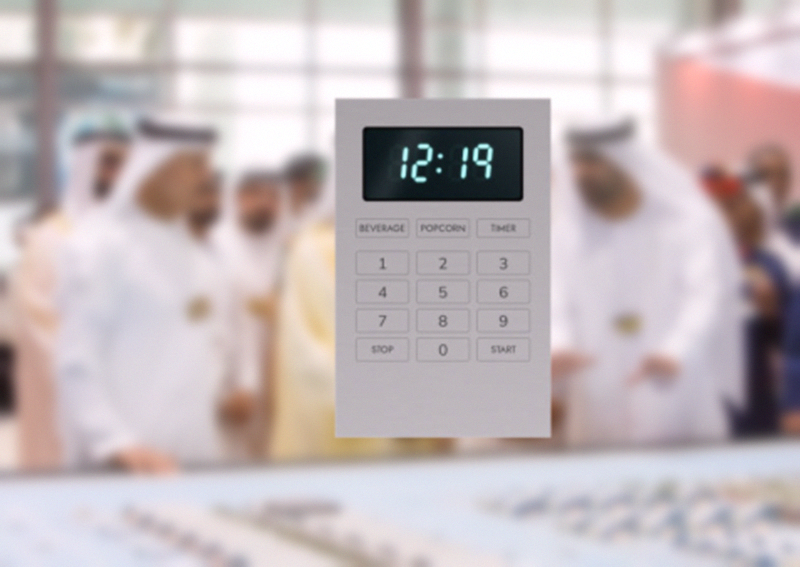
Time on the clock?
12:19
